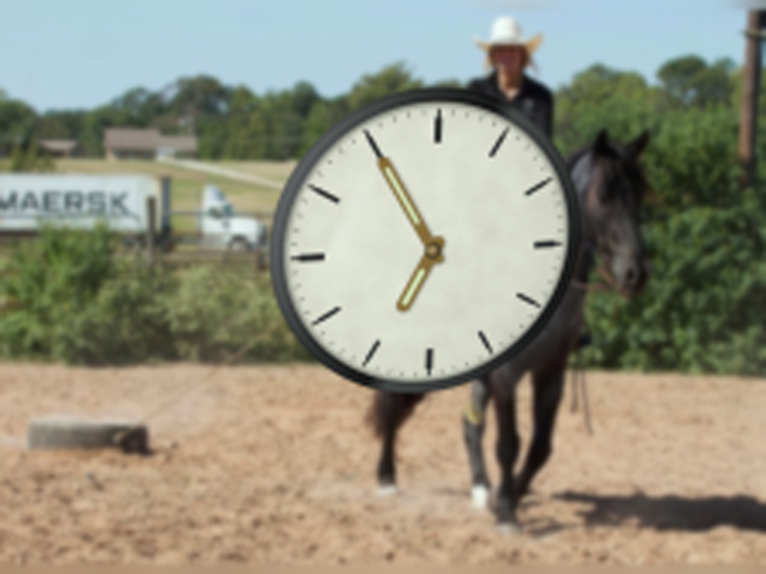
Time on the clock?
6:55
